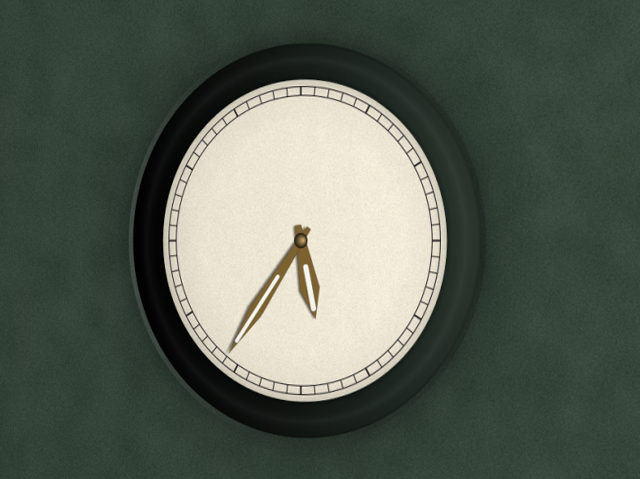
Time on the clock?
5:36
